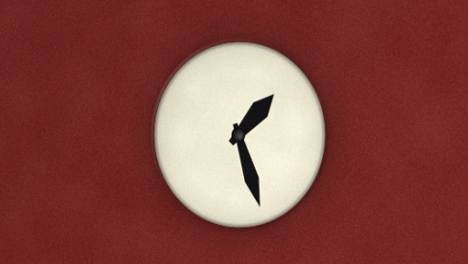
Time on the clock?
1:27
